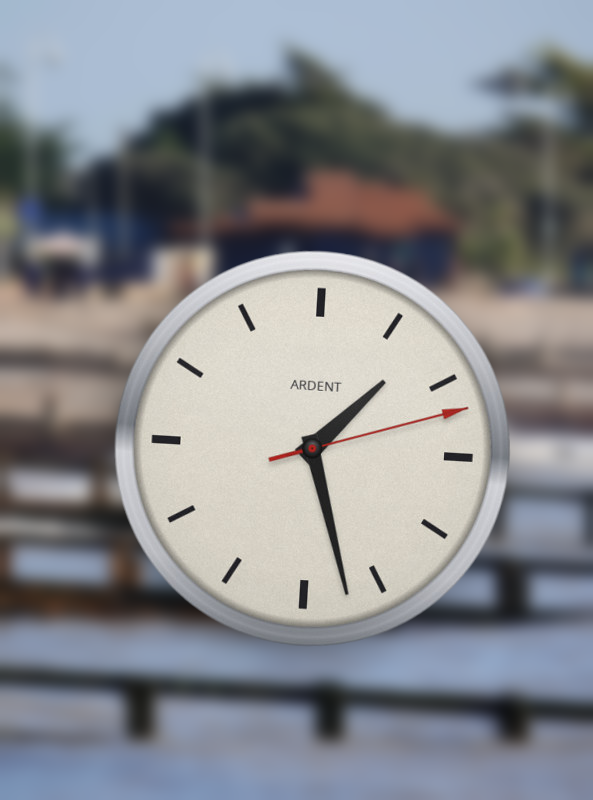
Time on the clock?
1:27:12
